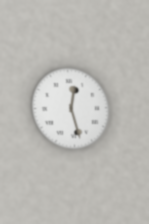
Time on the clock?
12:28
